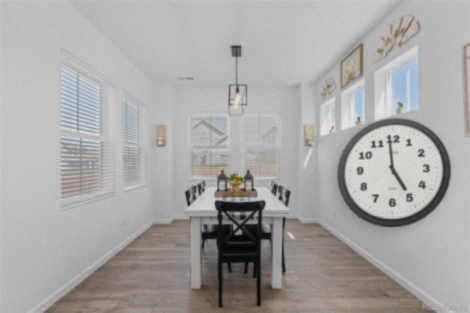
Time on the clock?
4:59
